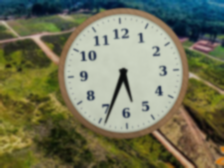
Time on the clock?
5:34
